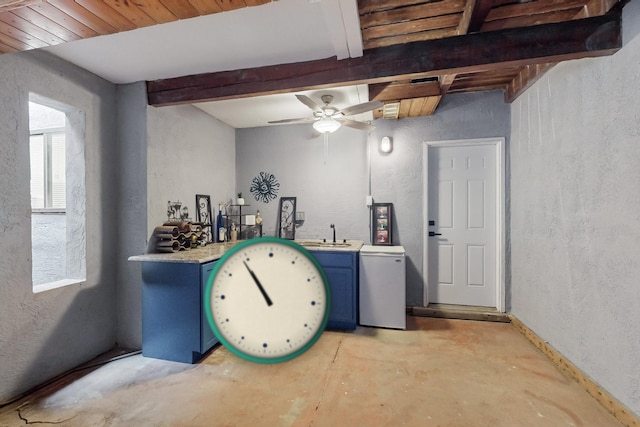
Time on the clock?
10:54
